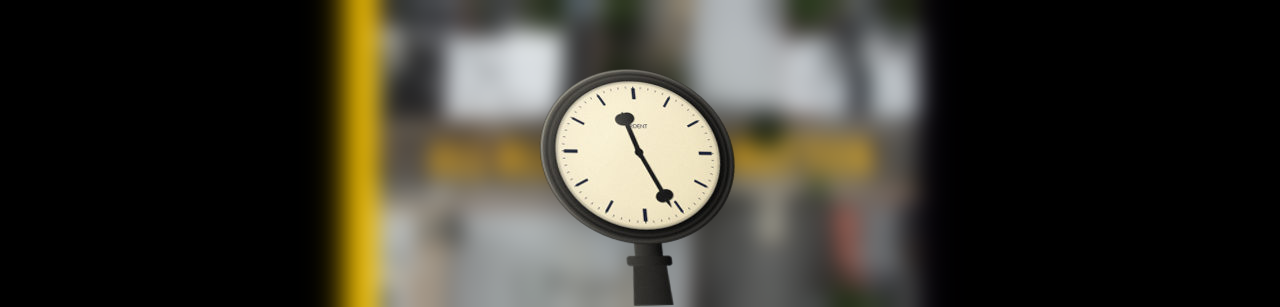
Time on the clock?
11:26
